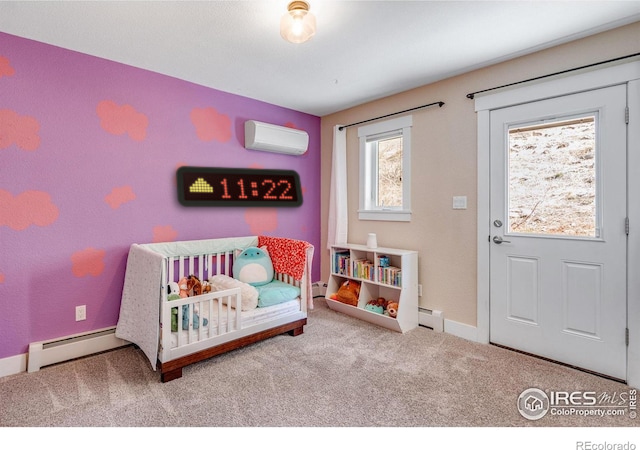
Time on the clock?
11:22
